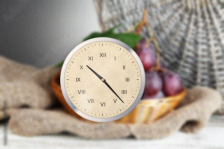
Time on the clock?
10:23
